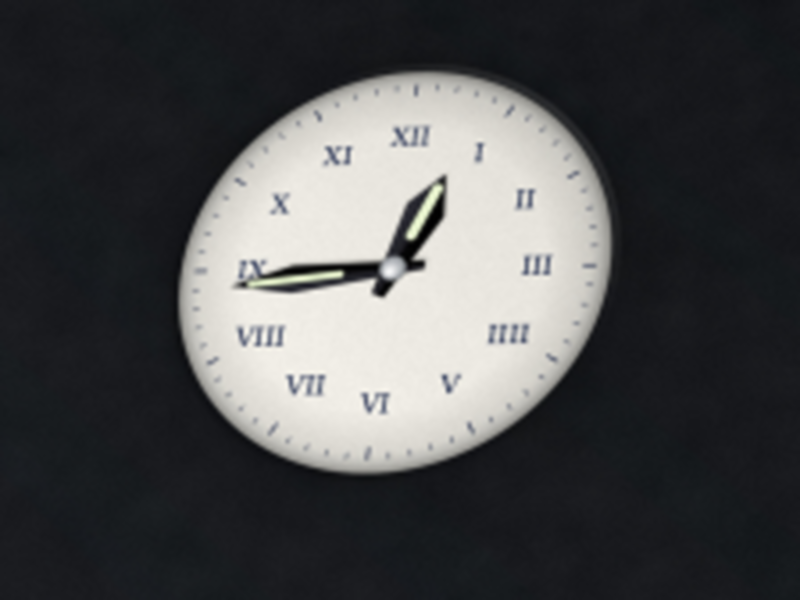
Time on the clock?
12:44
